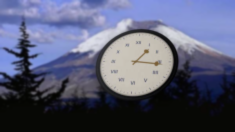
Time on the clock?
1:16
